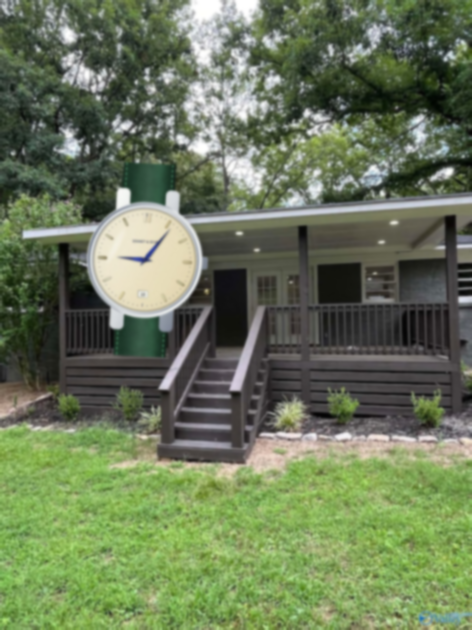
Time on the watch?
9:06
